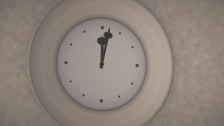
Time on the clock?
12:02
